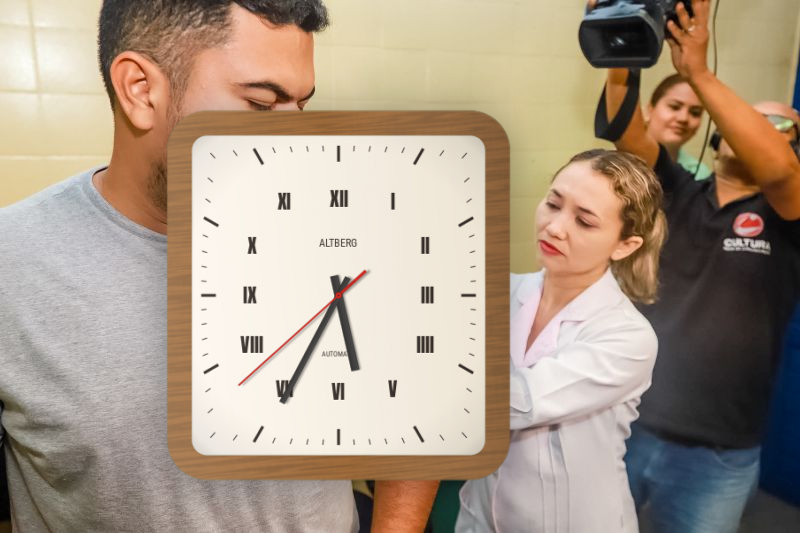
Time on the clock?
5:34:38
